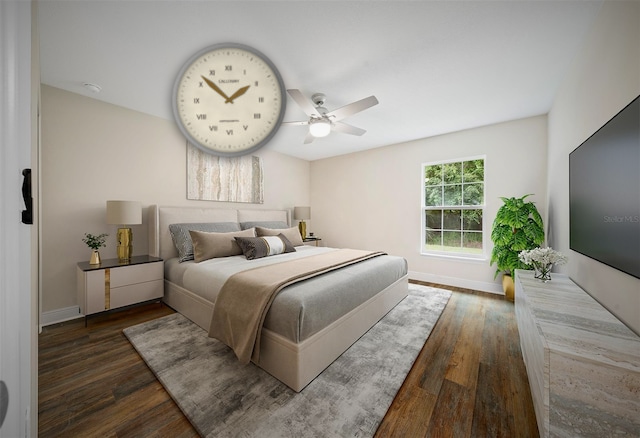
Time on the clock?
1:52
